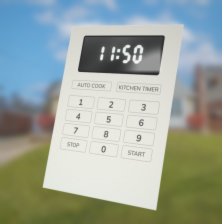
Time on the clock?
11:50
